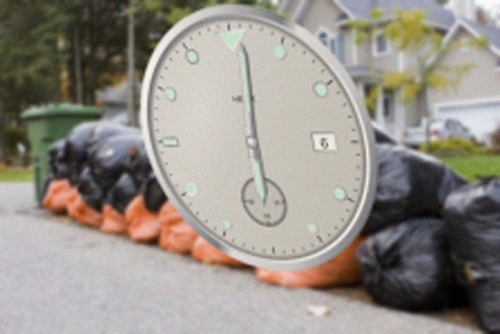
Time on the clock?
6:01
